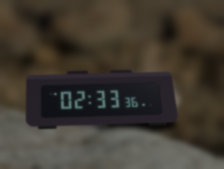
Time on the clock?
2:33:36
